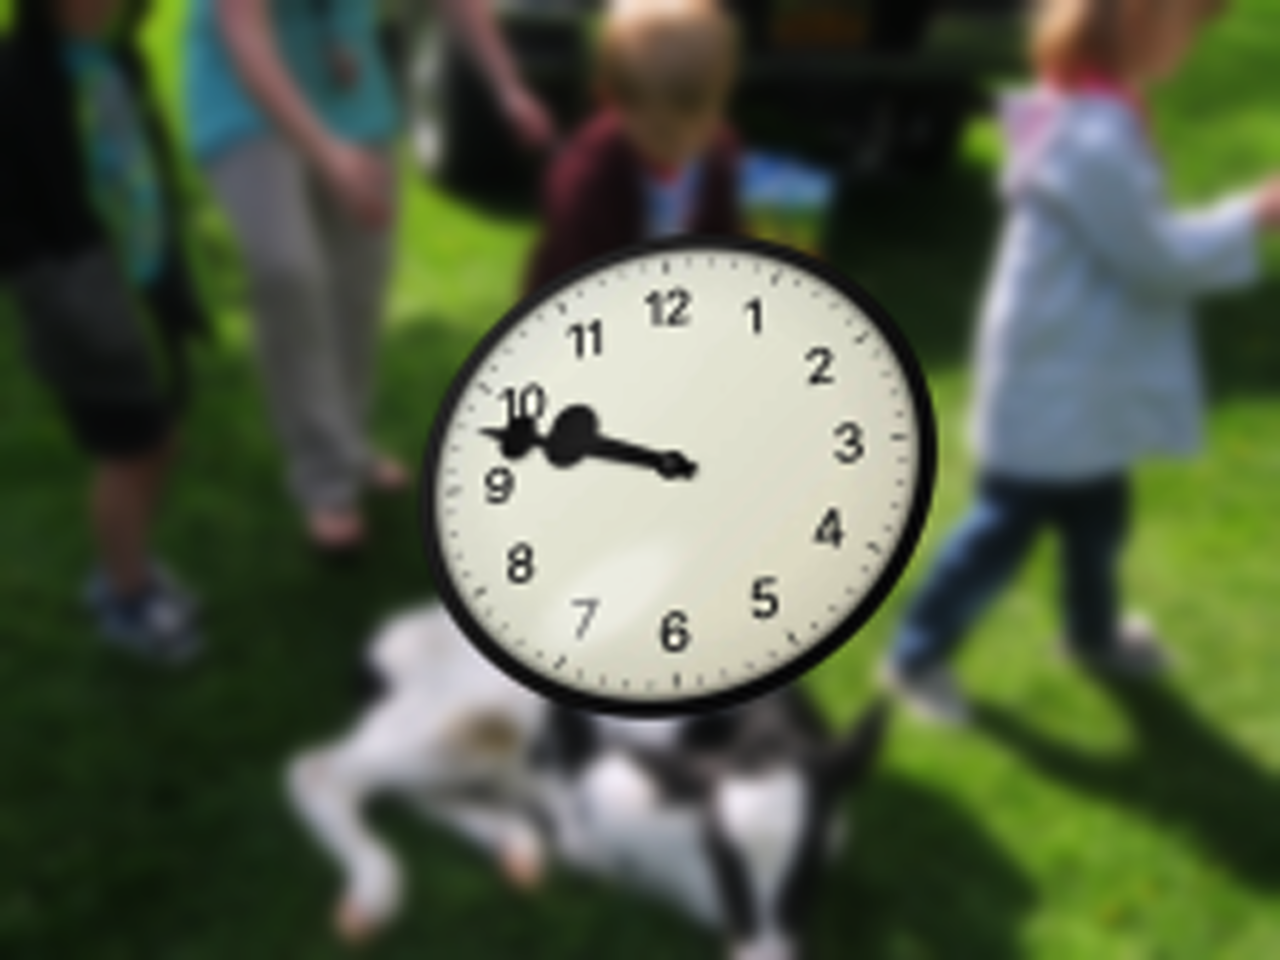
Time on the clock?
9:48
